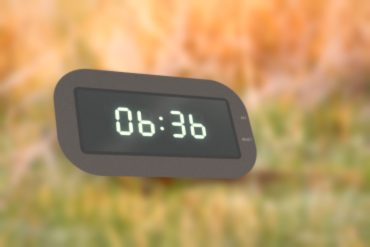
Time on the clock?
6:36
